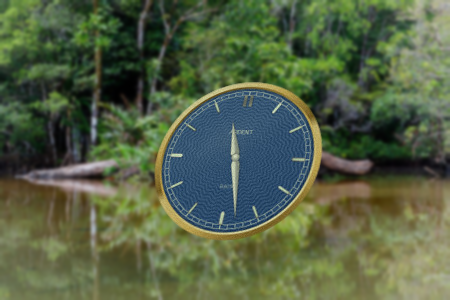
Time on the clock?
11:28
